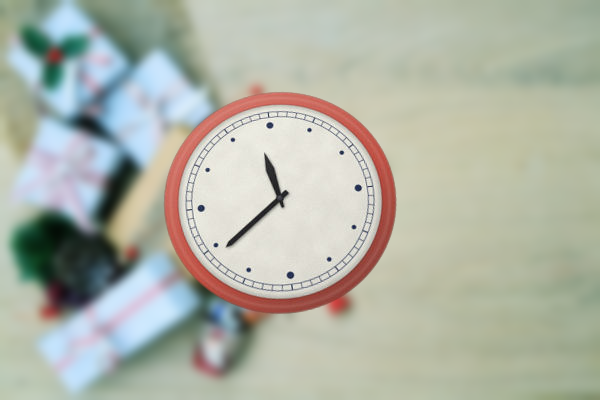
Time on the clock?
11:39
